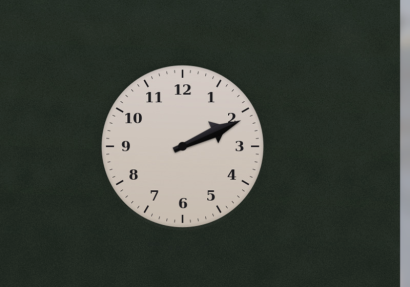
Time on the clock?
2:11
